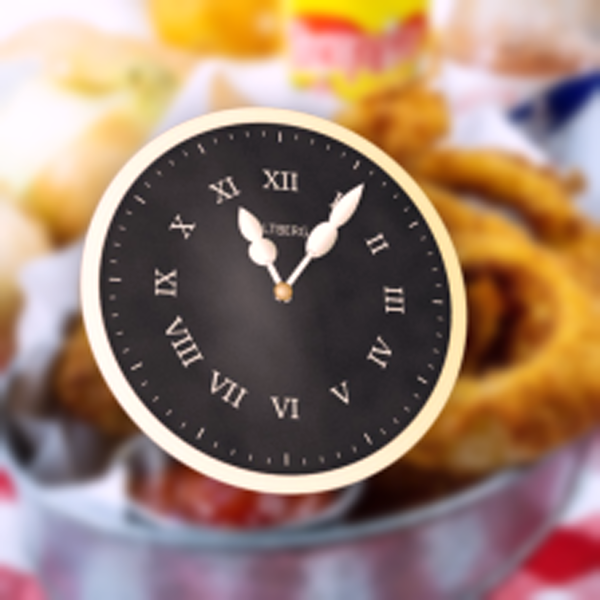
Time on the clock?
11:06
